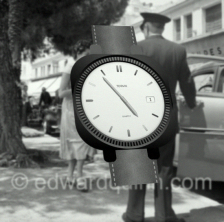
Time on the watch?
4:54
